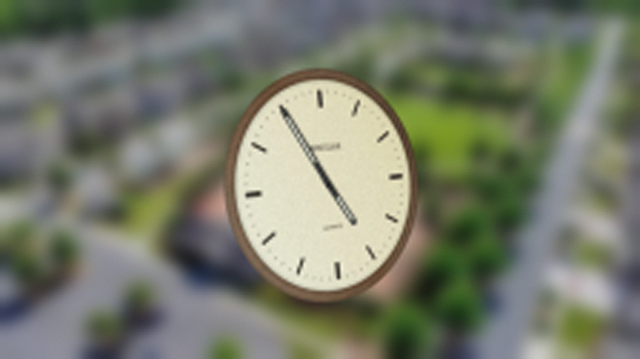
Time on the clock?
4:55
